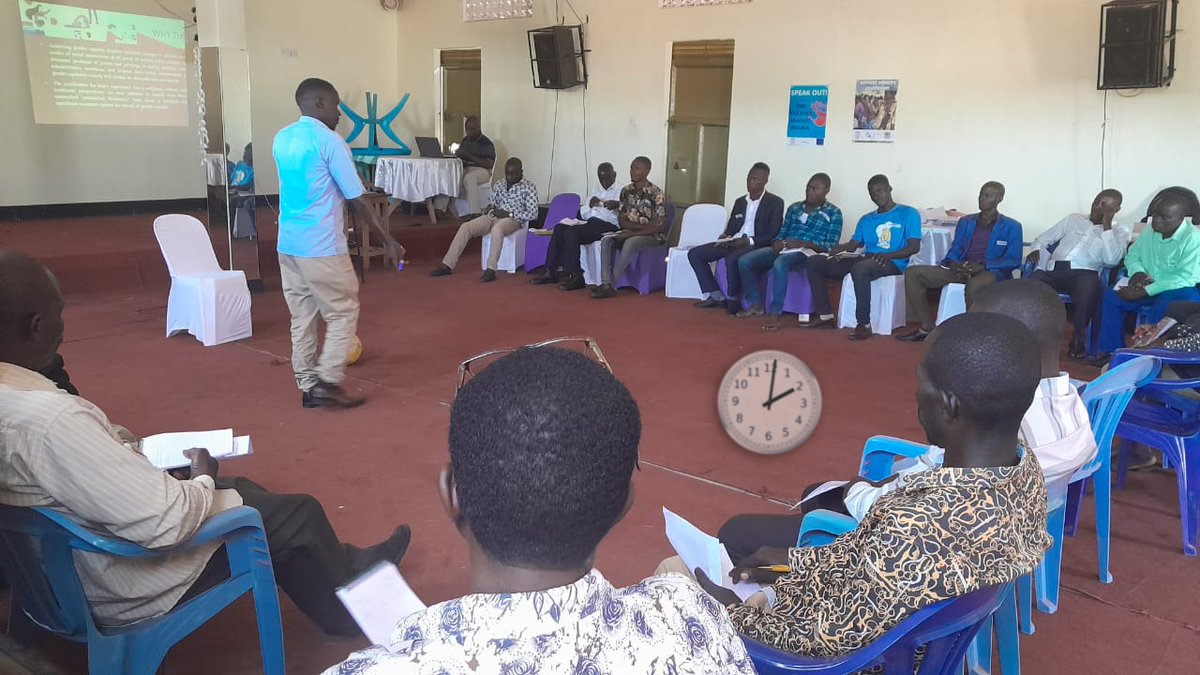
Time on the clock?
2:01
